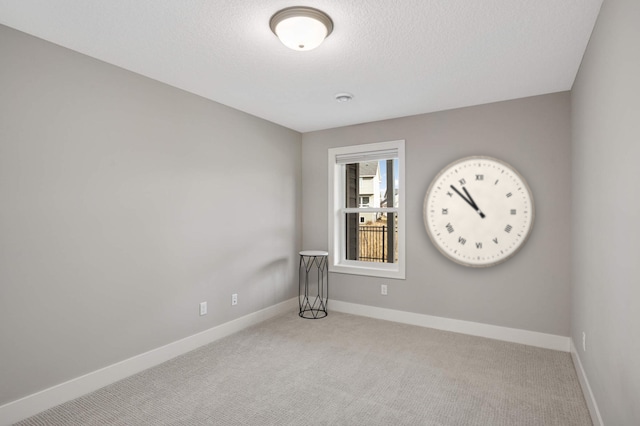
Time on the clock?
10:52
